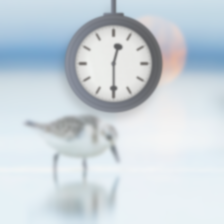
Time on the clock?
12:30
